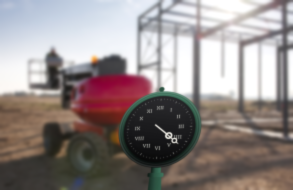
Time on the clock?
4:22
